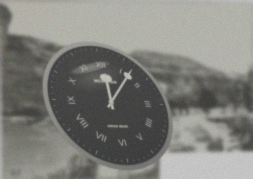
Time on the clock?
12:07
